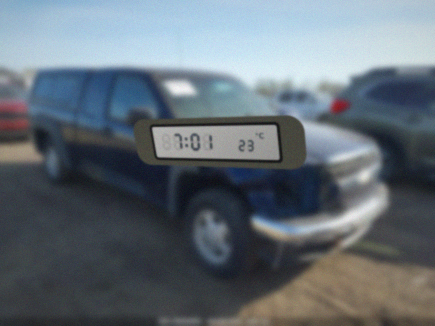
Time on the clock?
7:01
